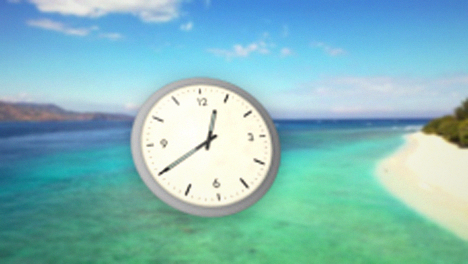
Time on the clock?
12:40
